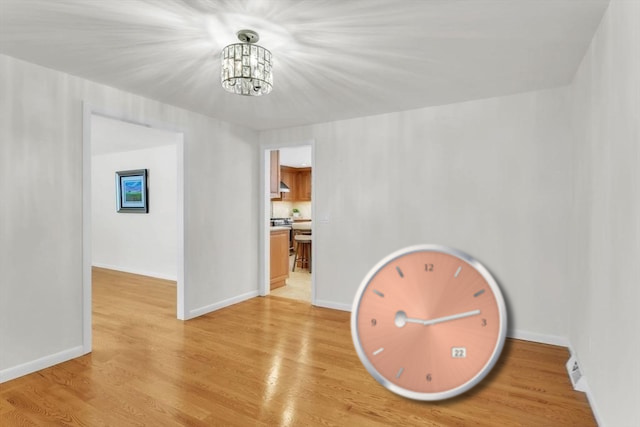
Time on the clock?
9:13
